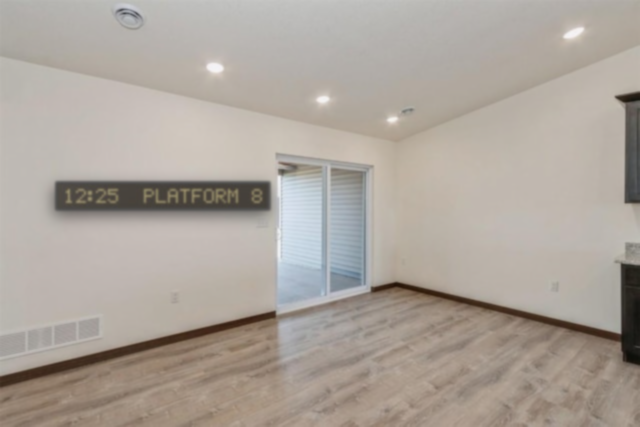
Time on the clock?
12:25
